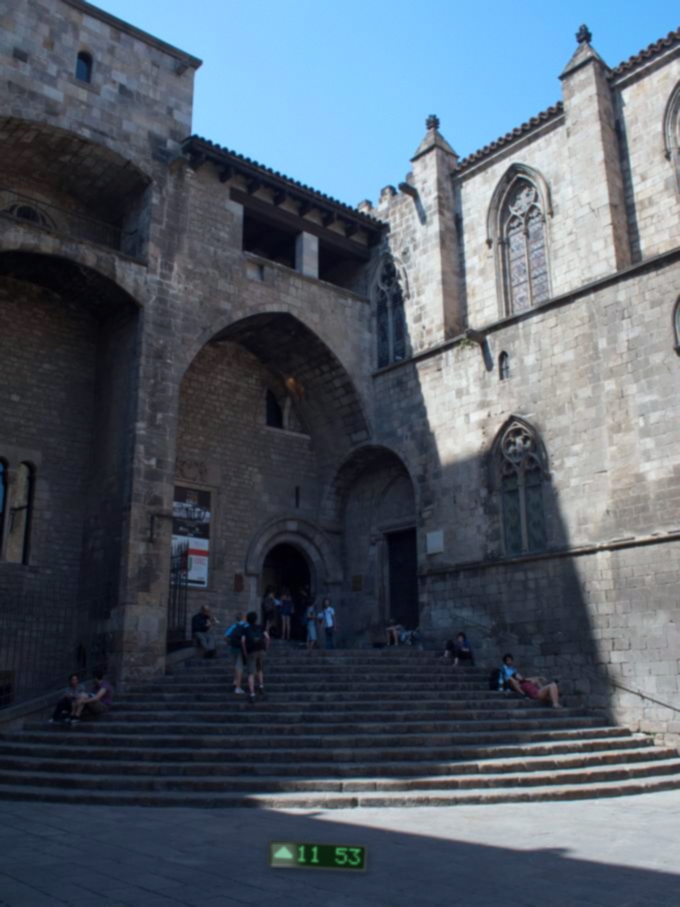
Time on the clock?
11:53
